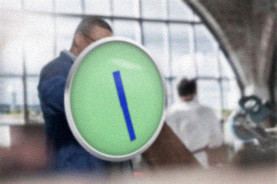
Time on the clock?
11:27
